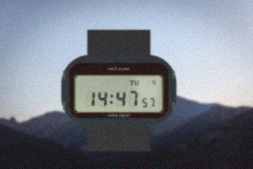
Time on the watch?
14:47:57
